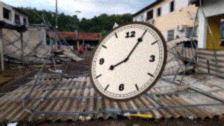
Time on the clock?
8:05
